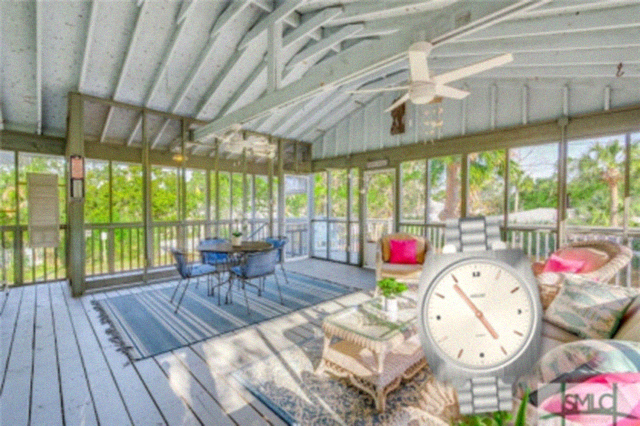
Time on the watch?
4:54
